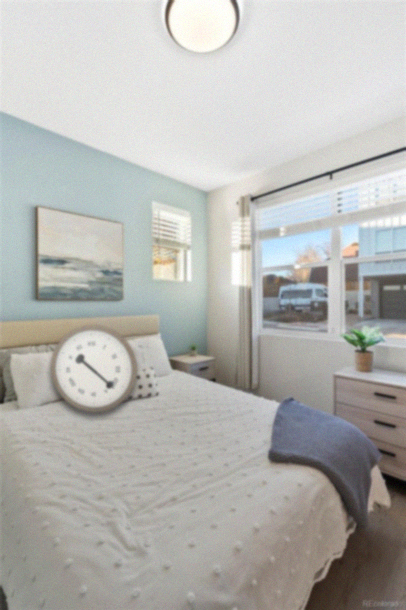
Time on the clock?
10:22
